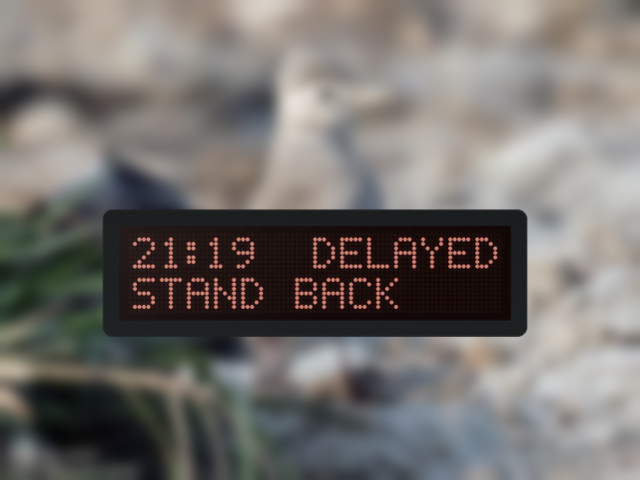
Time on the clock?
21:19
